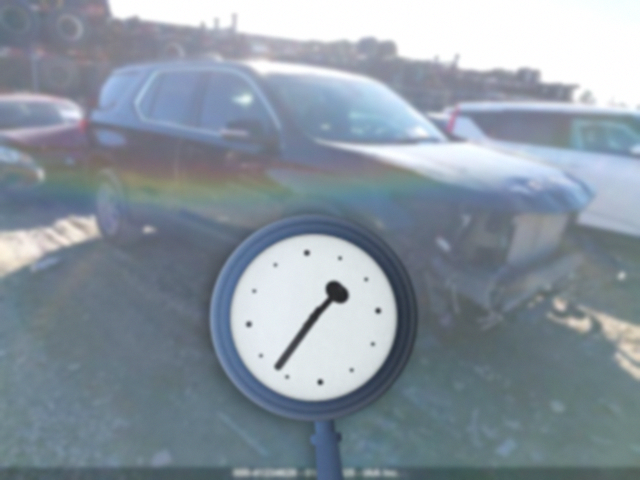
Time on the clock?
1:37
